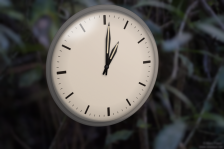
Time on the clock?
1:01
